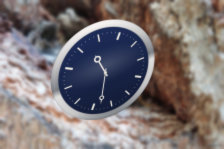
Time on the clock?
10:28
